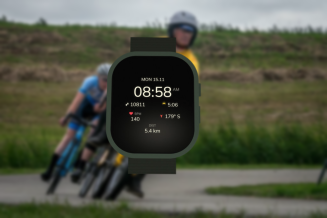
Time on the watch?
8:58
